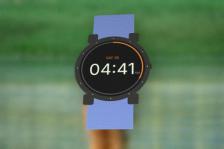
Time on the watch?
4:41
